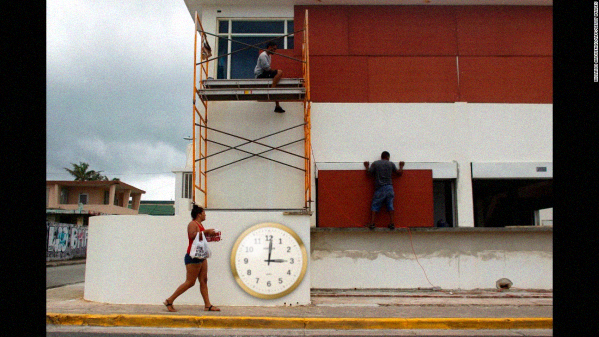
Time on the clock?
3:01
